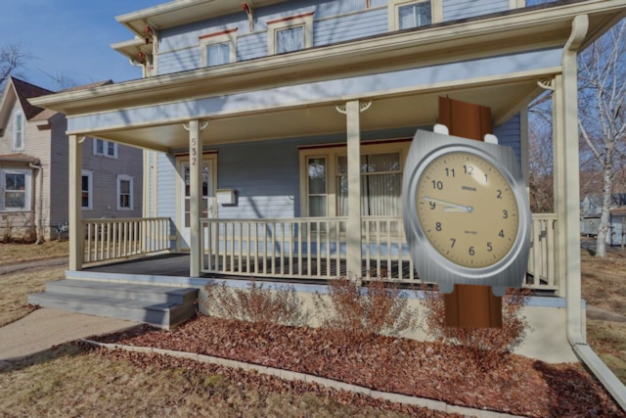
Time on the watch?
8:46
